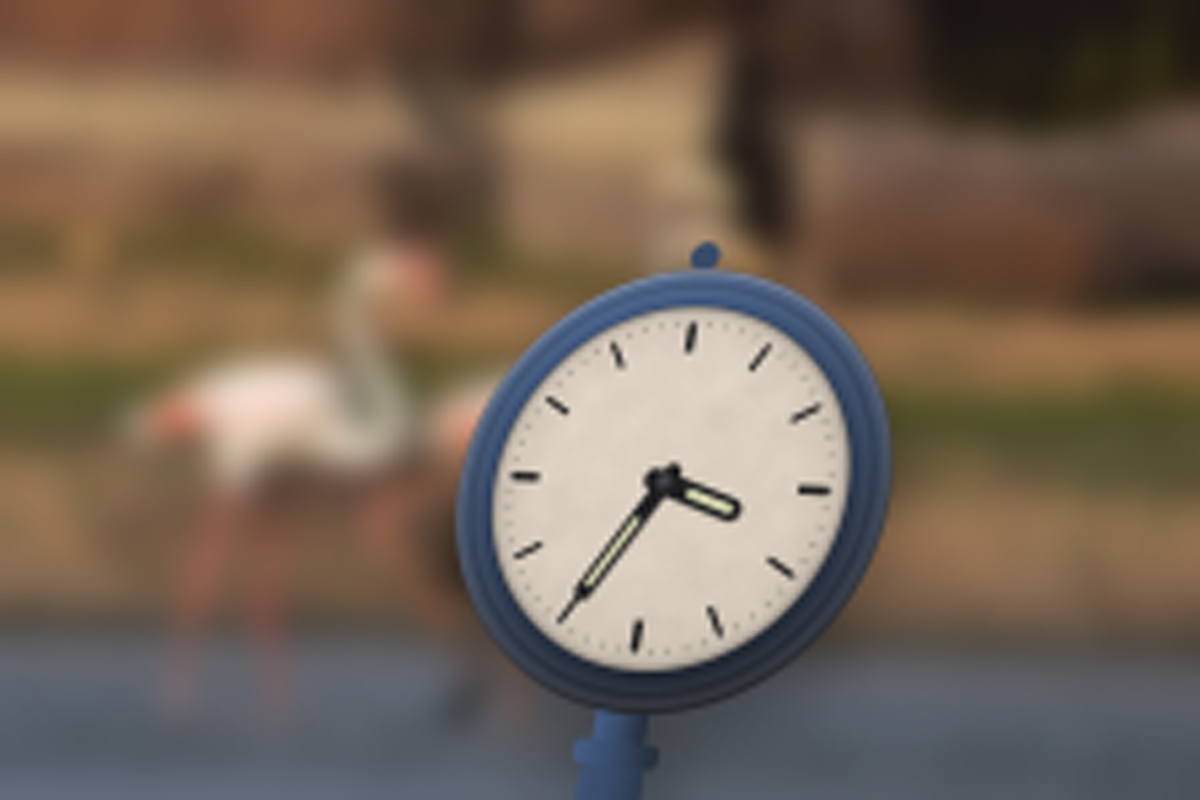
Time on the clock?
3:35
